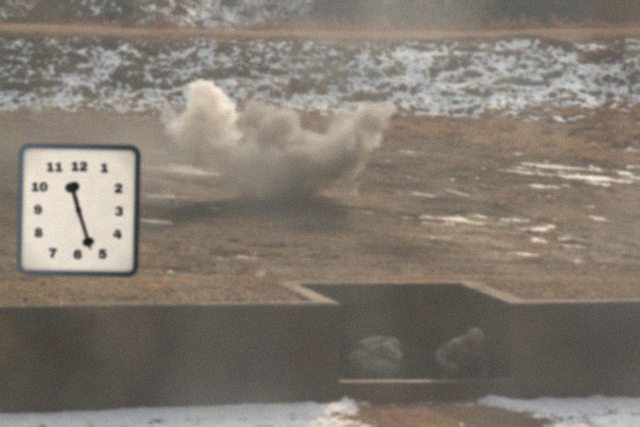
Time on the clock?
11:27
